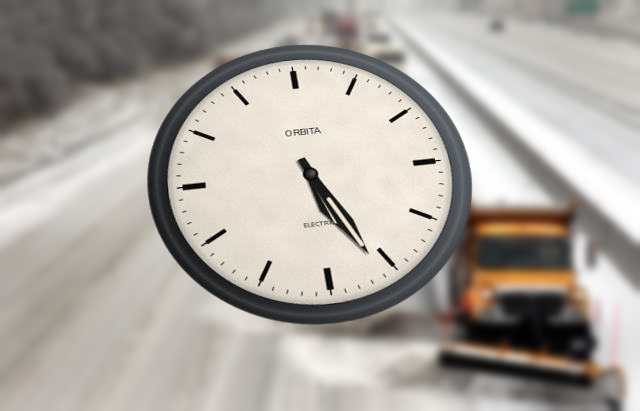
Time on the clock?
5:26
